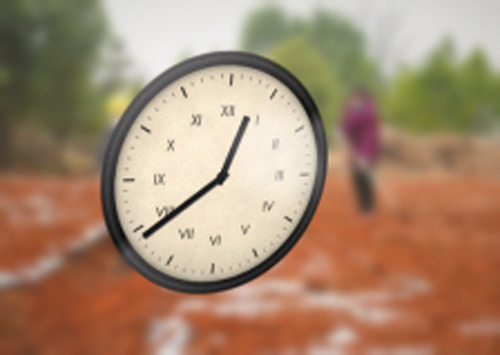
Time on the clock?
12:39
